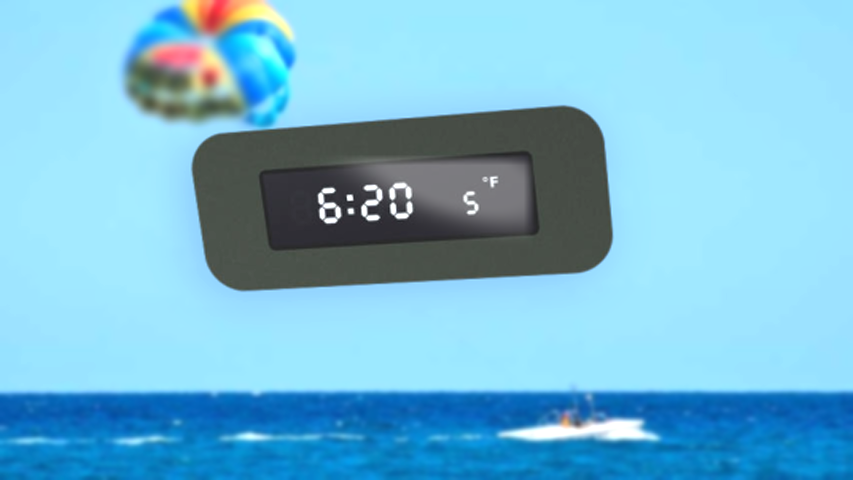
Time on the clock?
6:20
